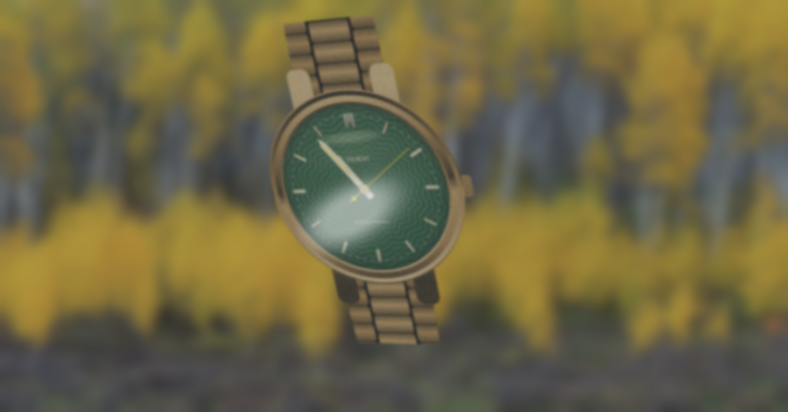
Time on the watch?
10:54:09
